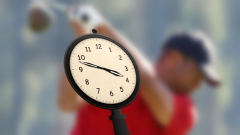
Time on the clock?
3:48
